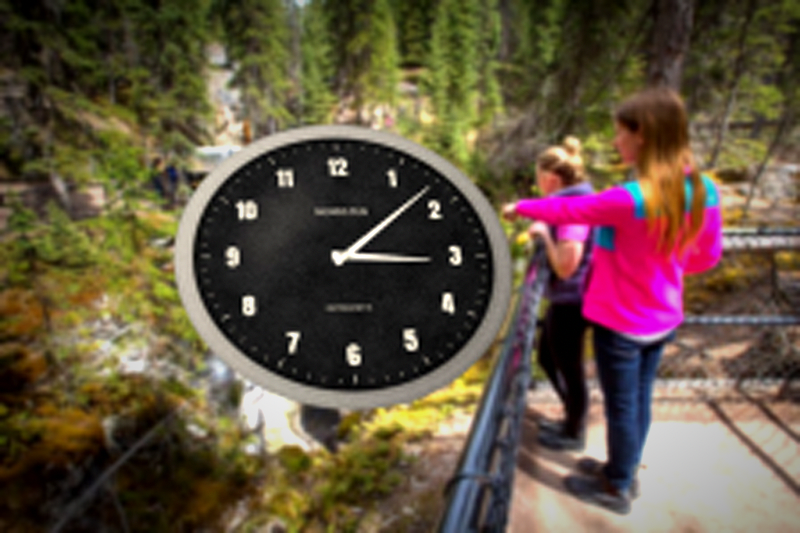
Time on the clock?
3:08
